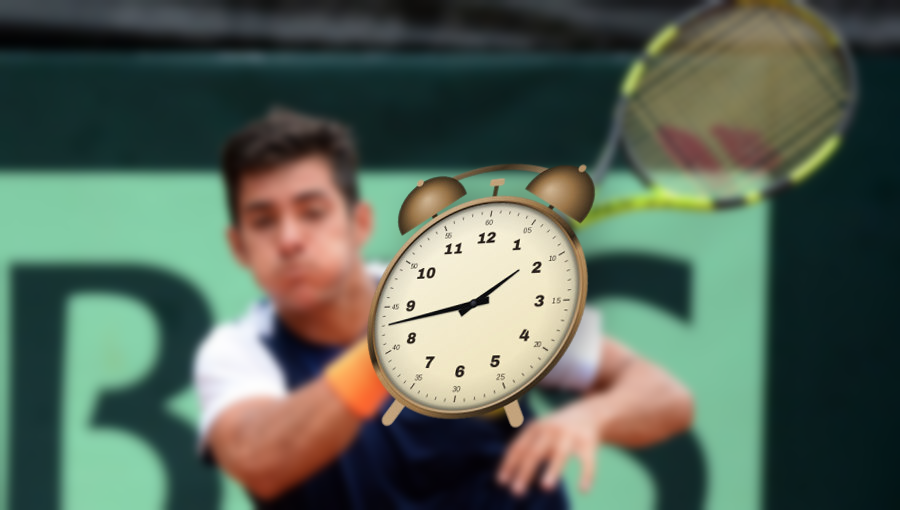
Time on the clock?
1:43
